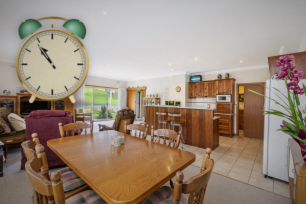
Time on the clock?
10:54
